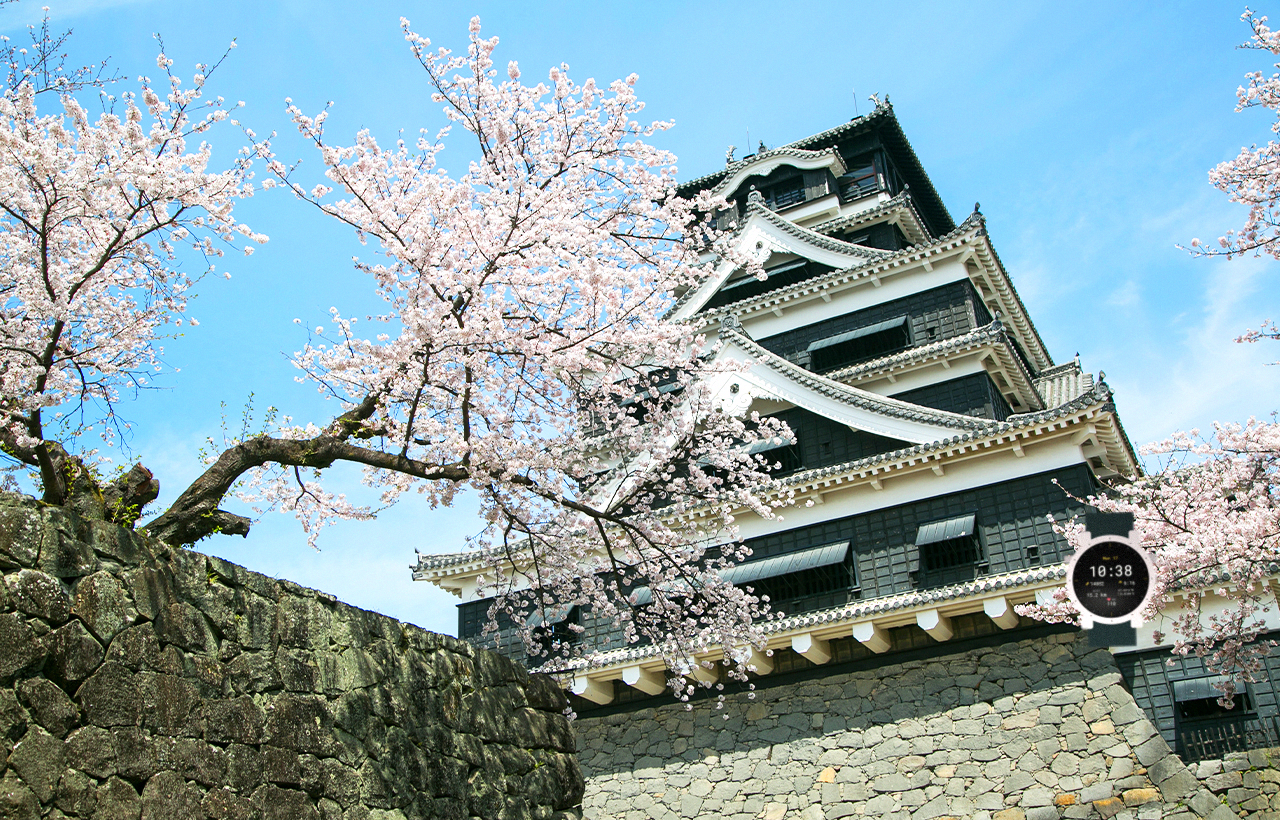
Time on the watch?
10:38
